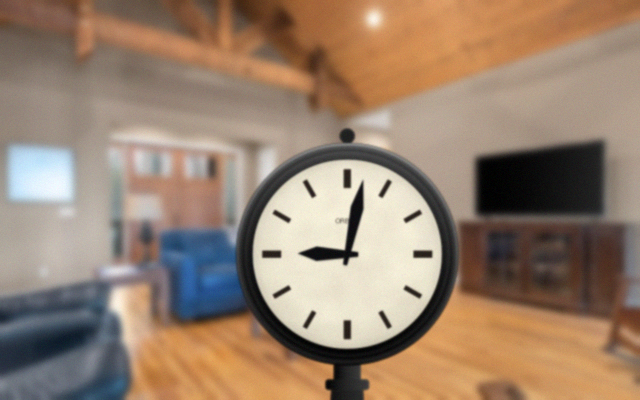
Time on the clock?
9:02
